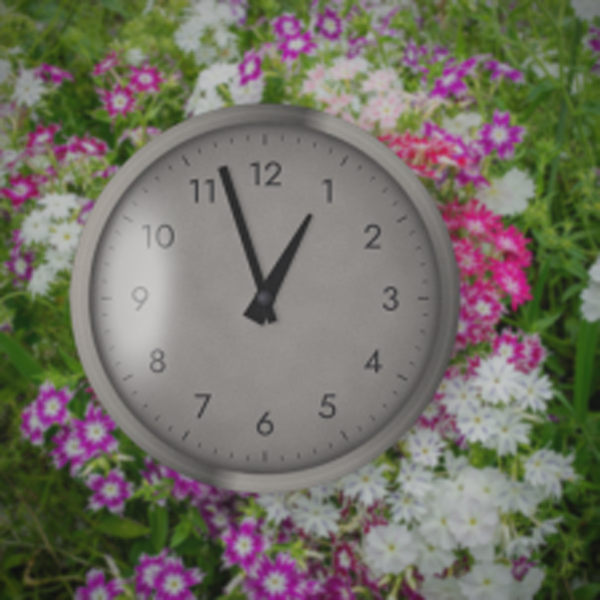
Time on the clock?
12:57
